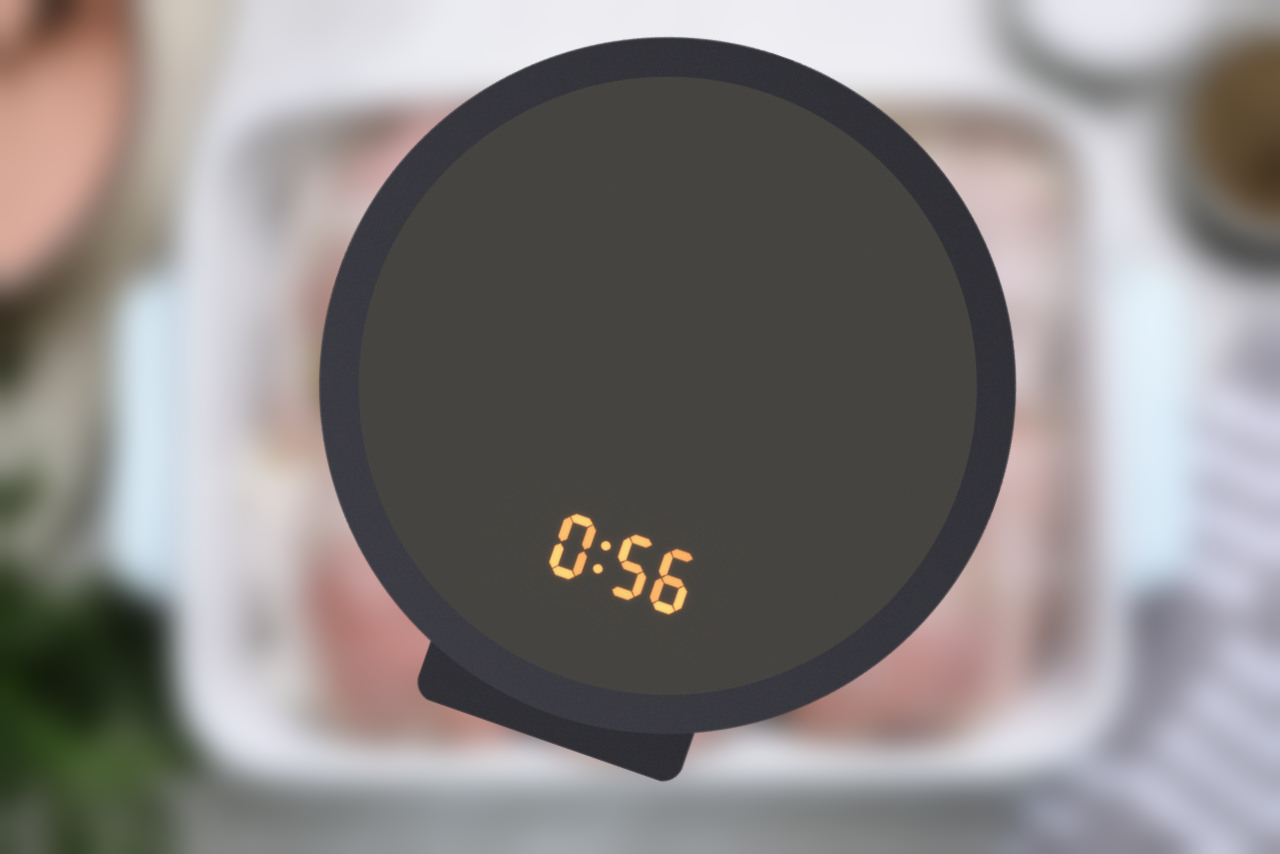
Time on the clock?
0:56
